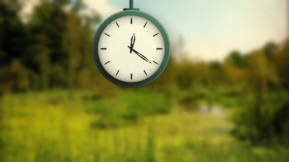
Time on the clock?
12:21
